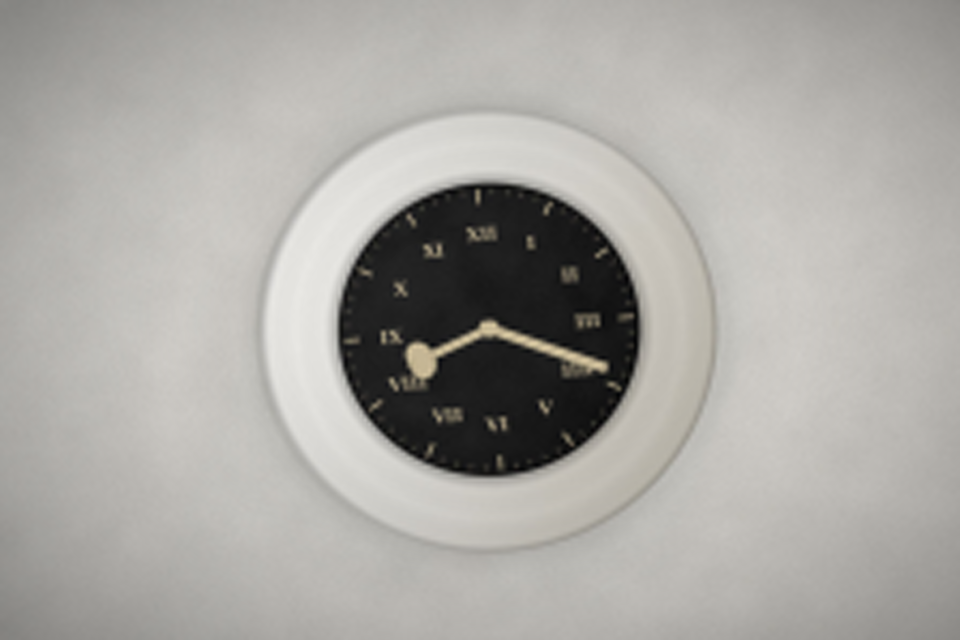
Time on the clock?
8:19
